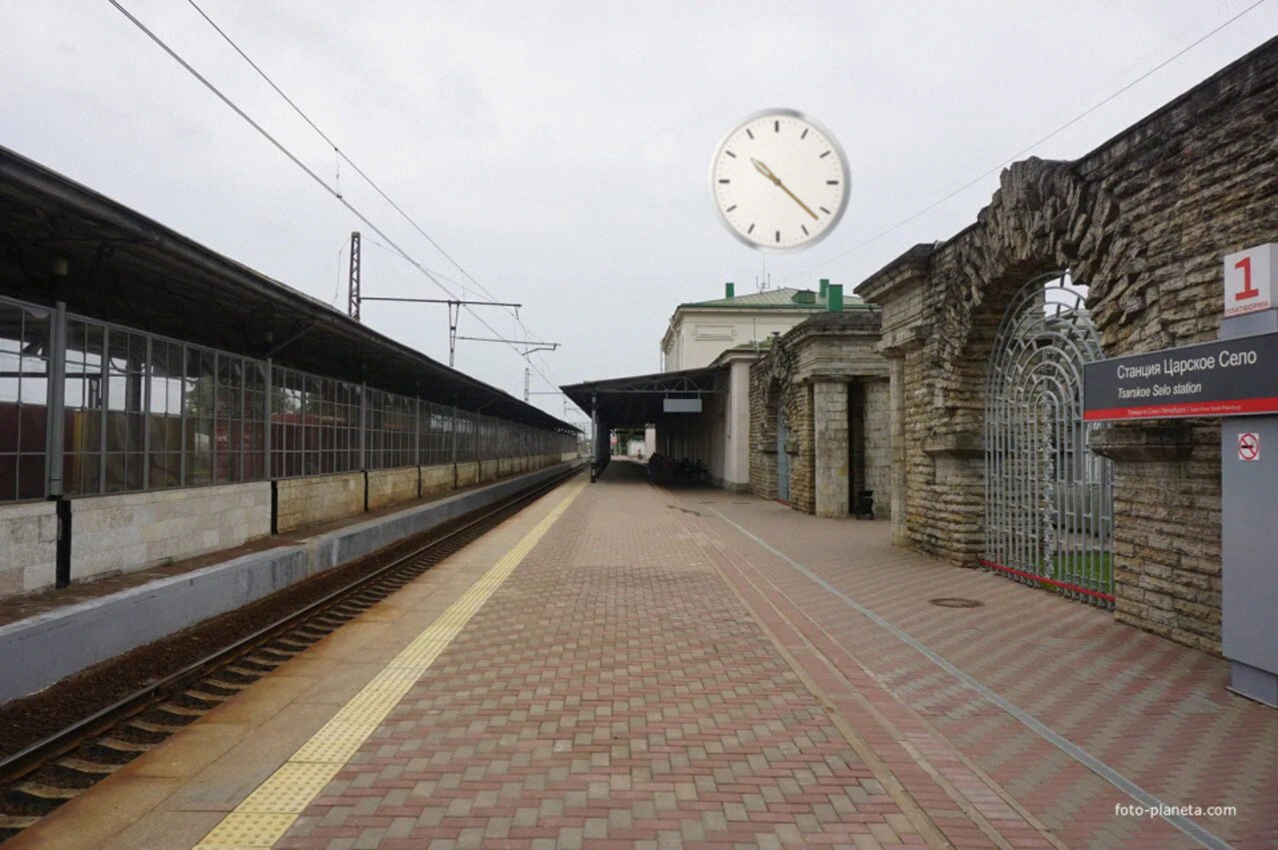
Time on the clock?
10:22
